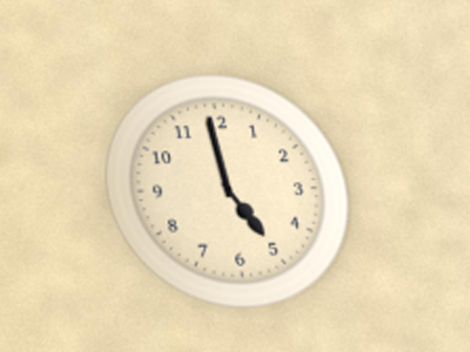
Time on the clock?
4:59
